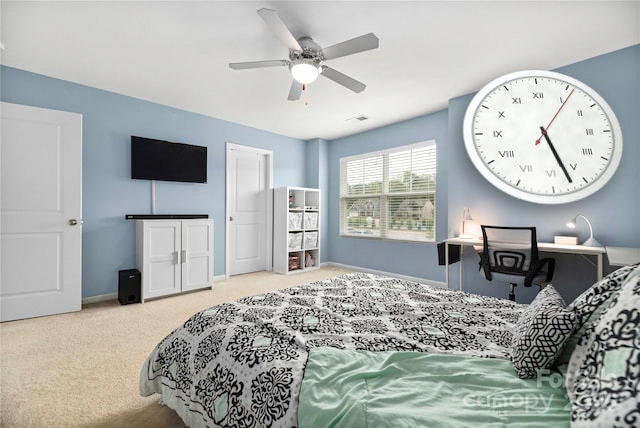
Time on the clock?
5:27:06
